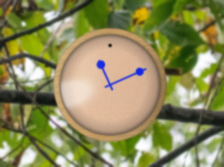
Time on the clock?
11:11
